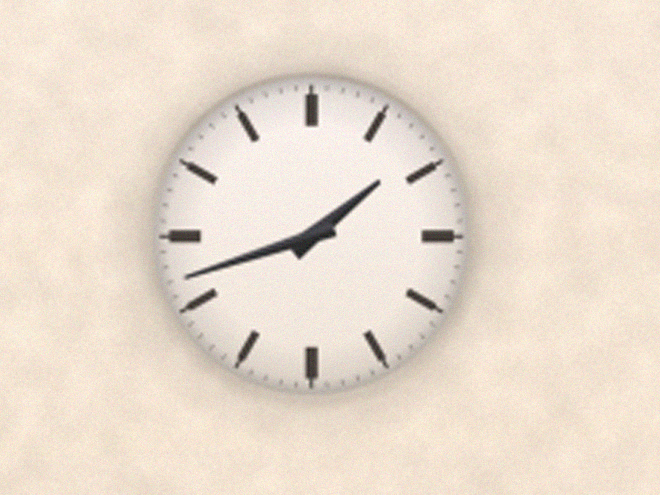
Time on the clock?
1:42
